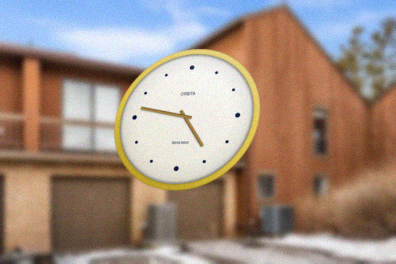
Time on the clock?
4:47
